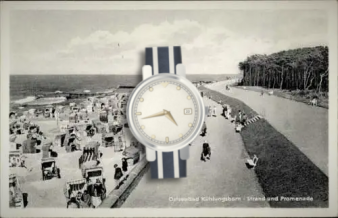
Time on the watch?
4:43
